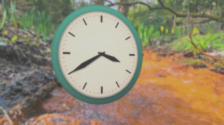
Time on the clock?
3:40
